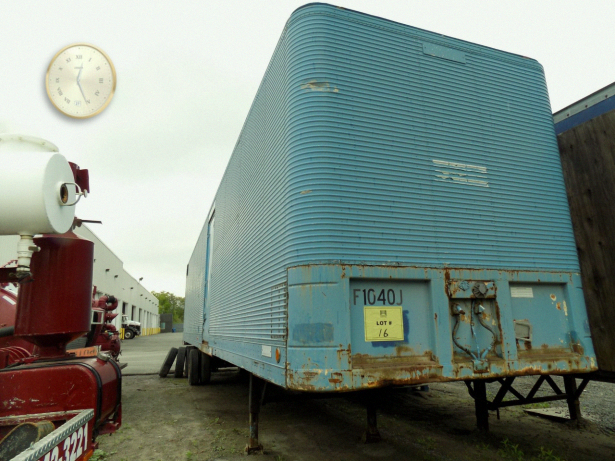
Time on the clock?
12:26
